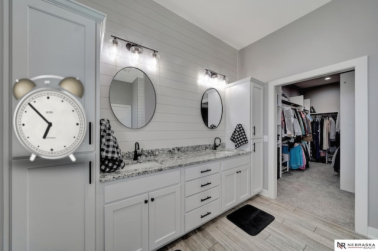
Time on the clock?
6:53
